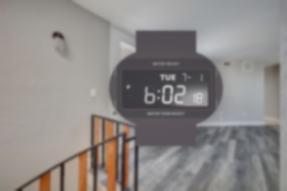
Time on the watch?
6:02
